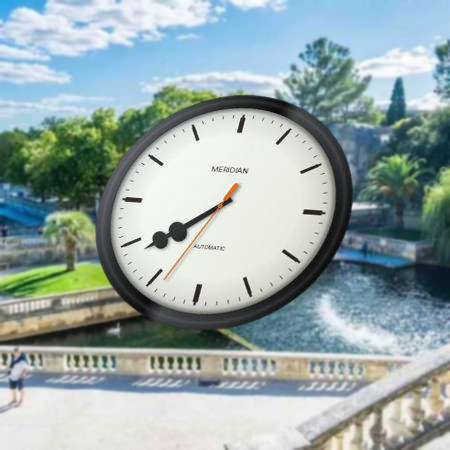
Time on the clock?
7:38:34
